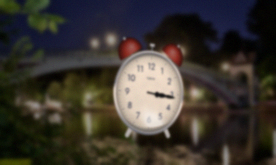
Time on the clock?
3:16
